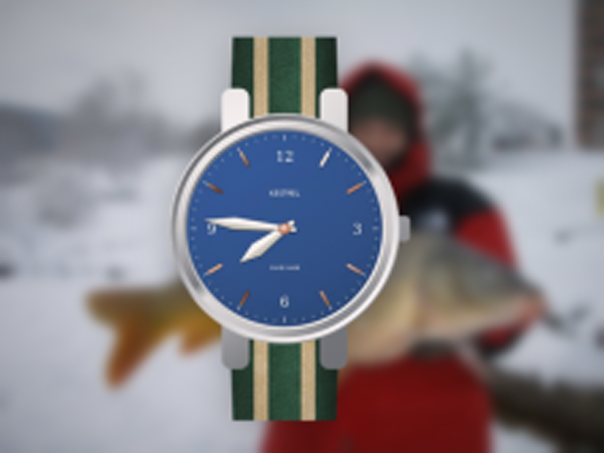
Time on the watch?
7:46
